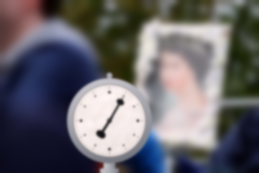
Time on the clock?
7:05
